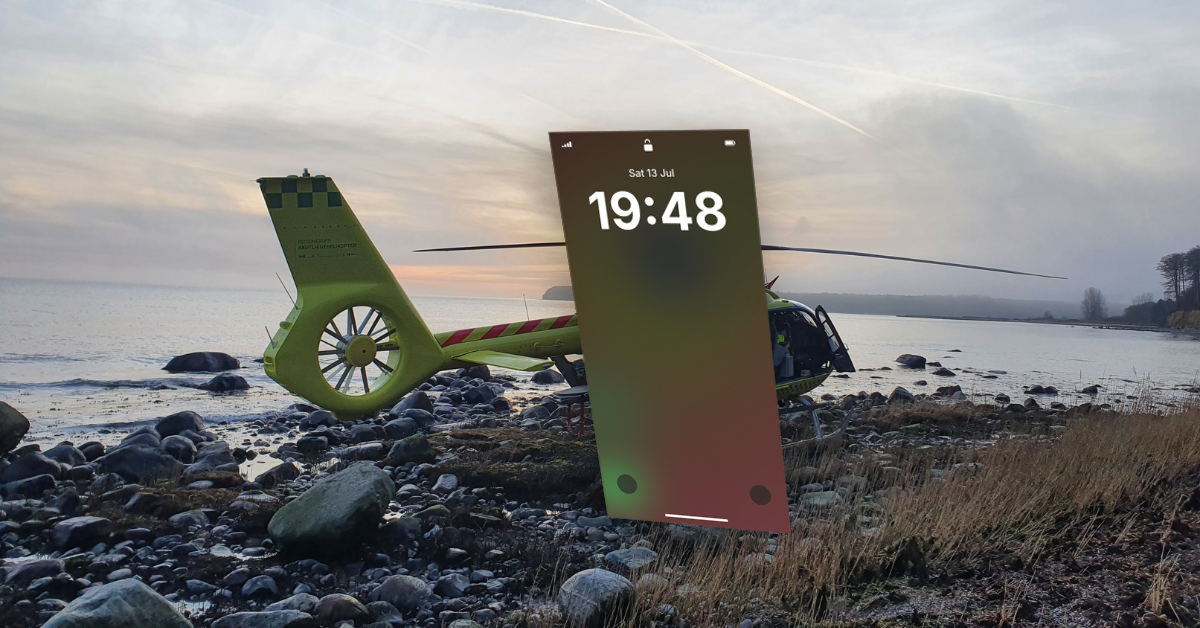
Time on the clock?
19:48
